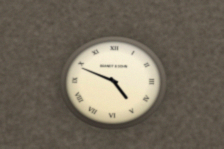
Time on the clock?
4:49
